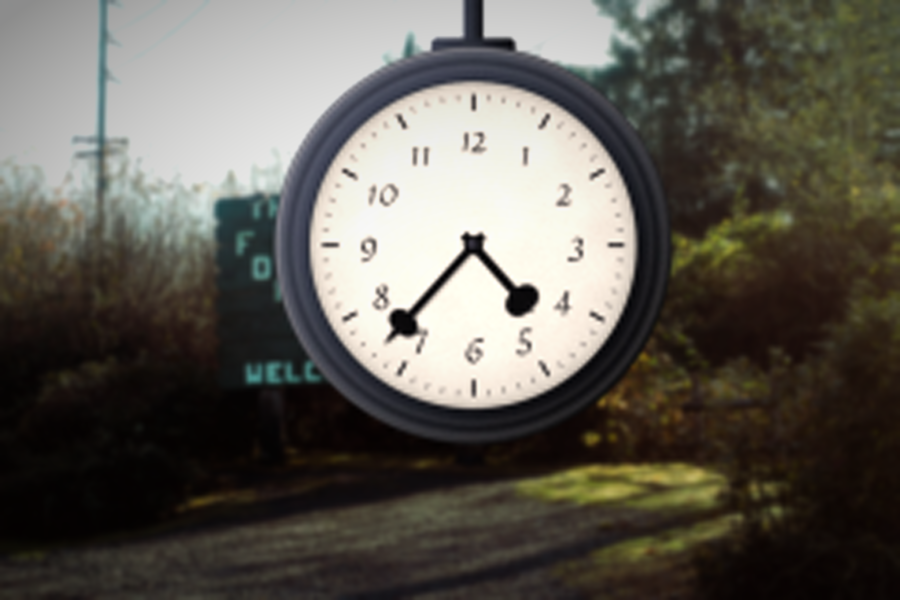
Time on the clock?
4:37
